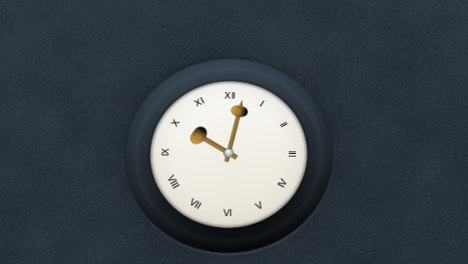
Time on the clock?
10:02
